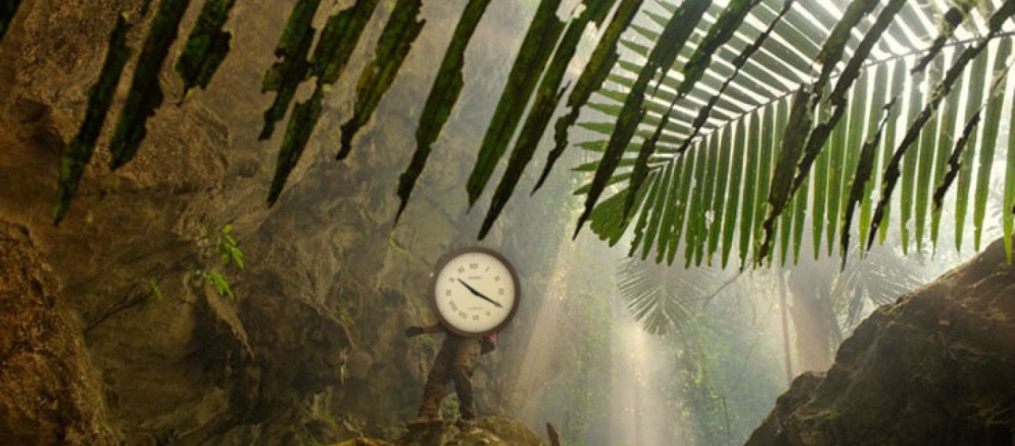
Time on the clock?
10:20
